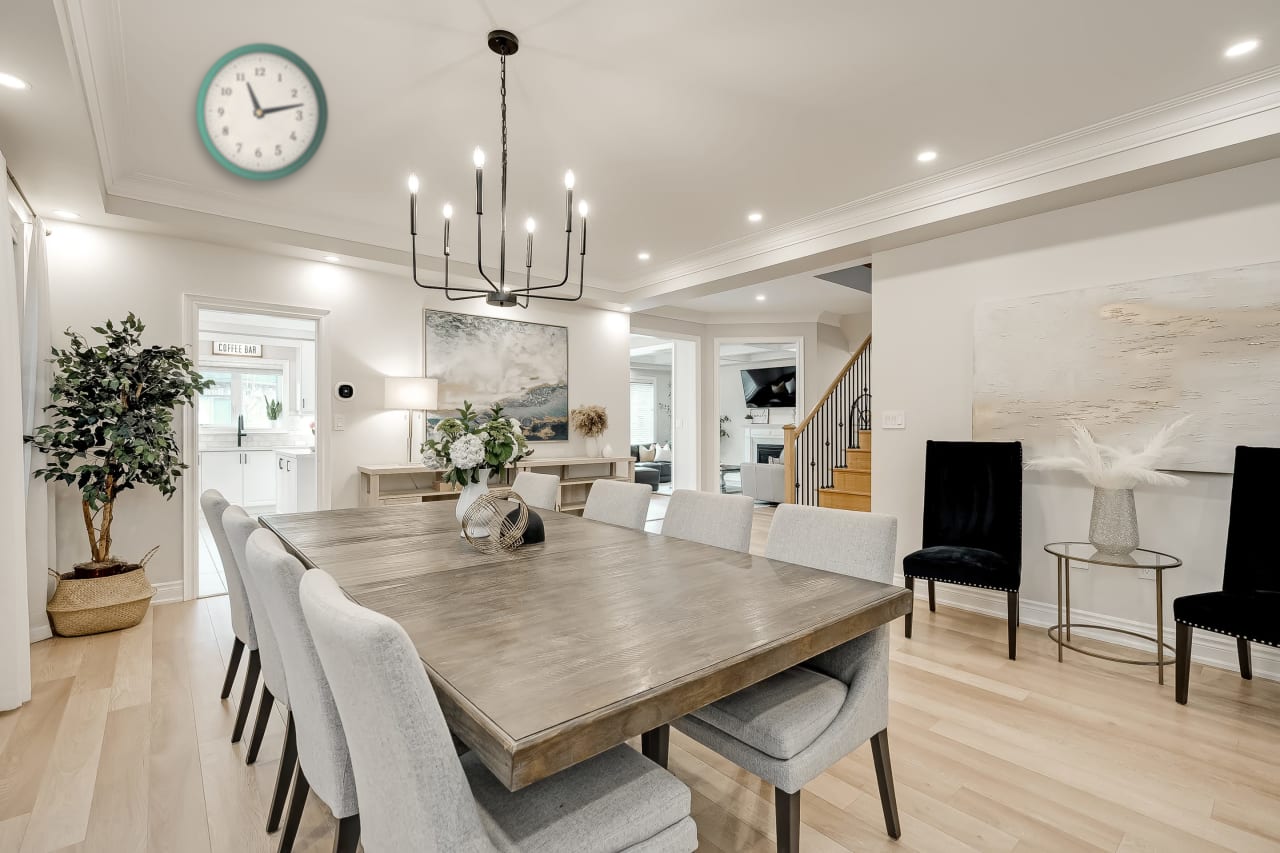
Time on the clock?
11:13
